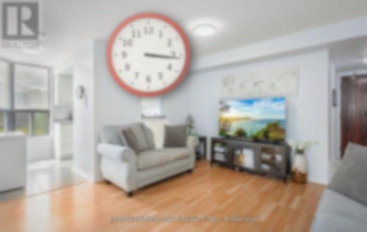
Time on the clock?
3:16
